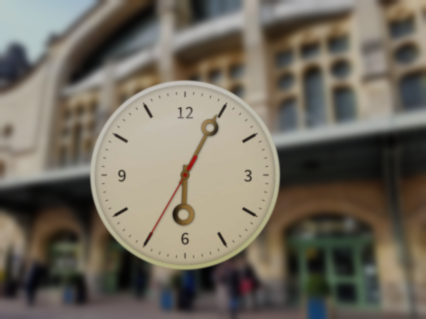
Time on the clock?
6:04:35
